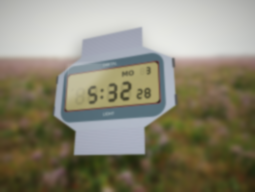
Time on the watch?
5:32
